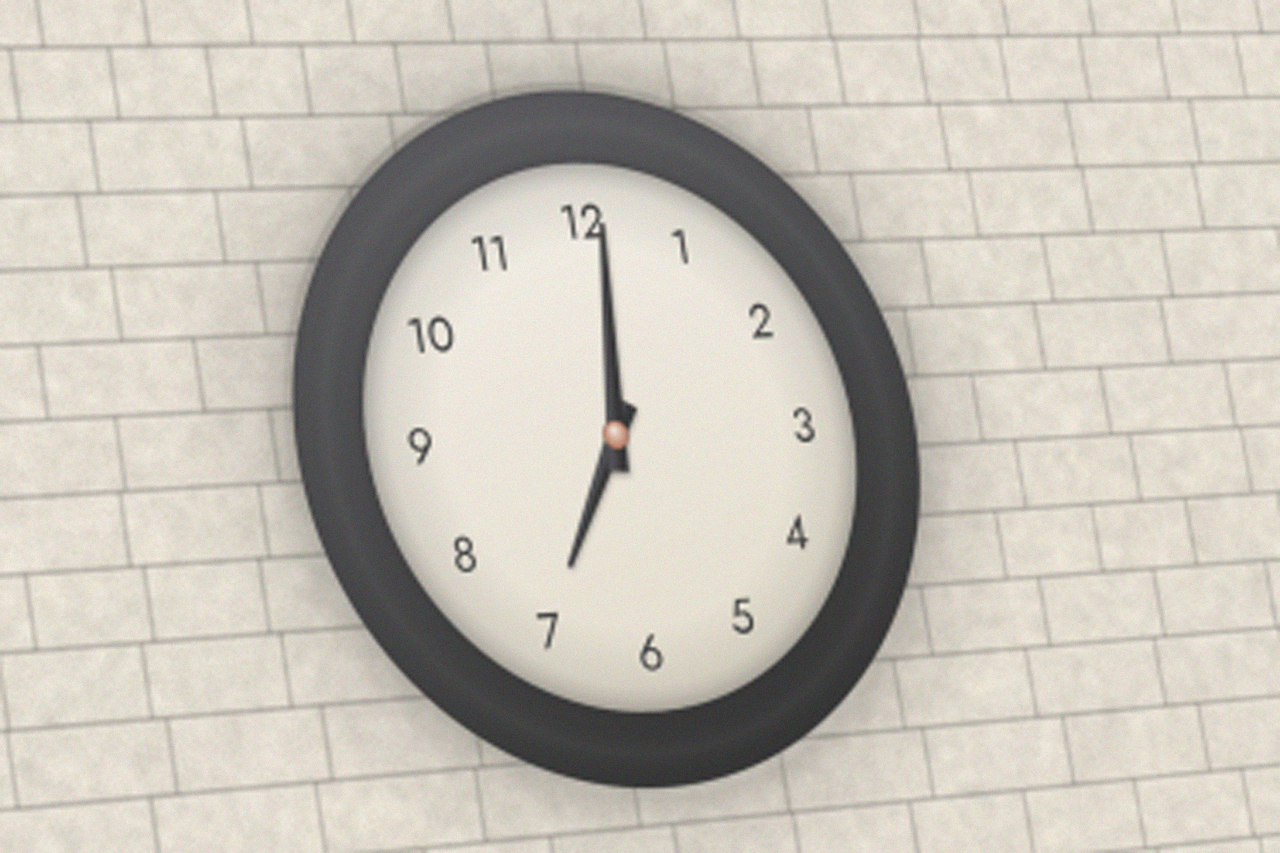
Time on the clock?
7:01
